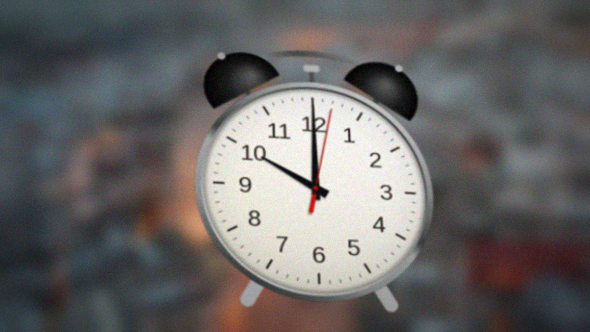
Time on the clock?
10:00:02
